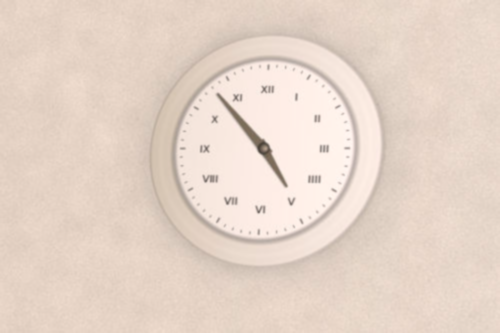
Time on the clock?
4:53
